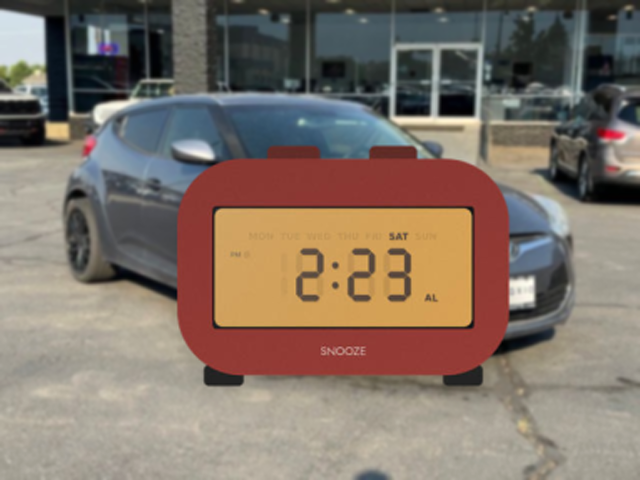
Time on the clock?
2:23
